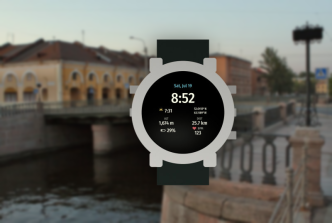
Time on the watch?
8:52
